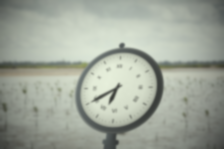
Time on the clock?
6:40
